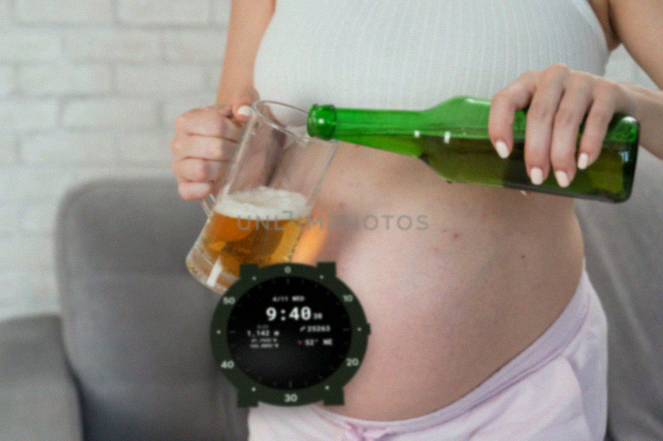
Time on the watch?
9:40
